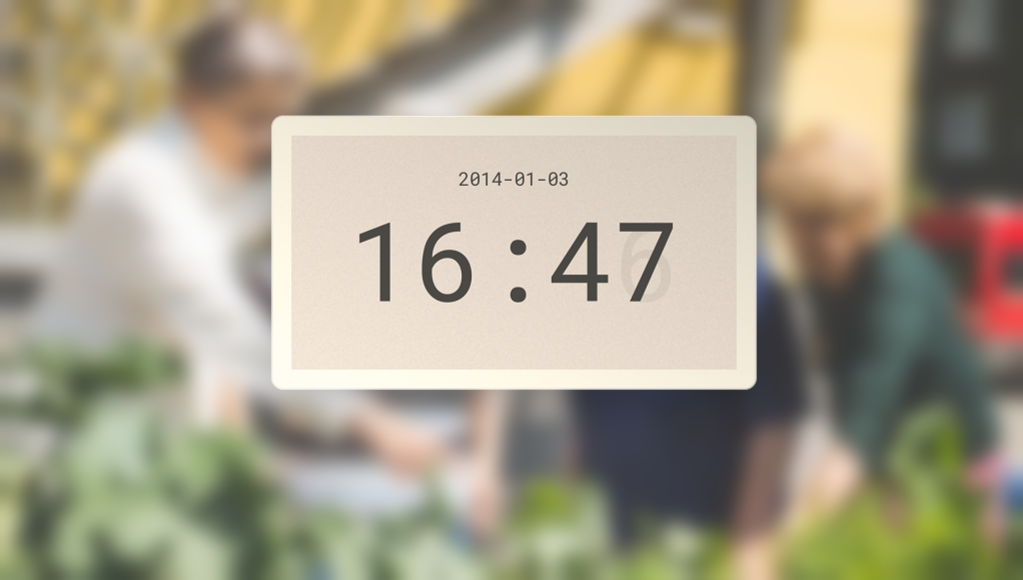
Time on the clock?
16:47
